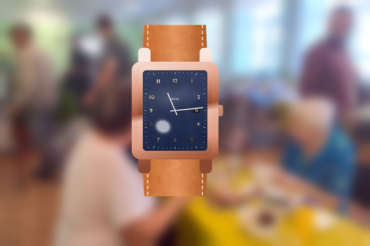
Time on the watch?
11:14
